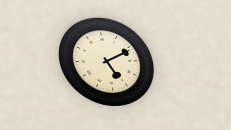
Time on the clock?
5:11
